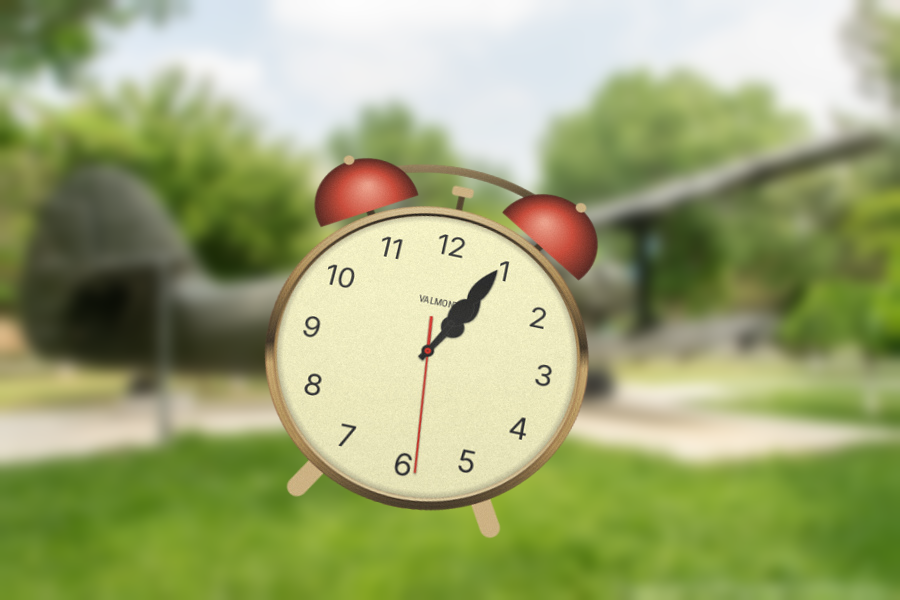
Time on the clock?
1:04:29
